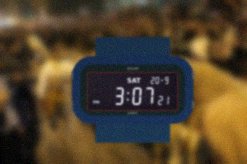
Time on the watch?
3:07
